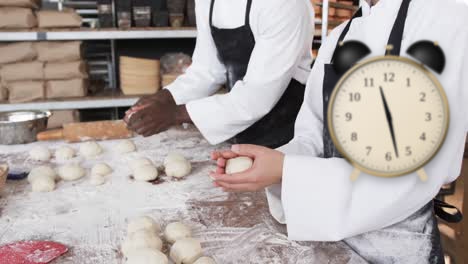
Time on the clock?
11:28
